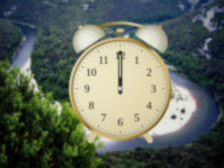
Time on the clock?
12:00
